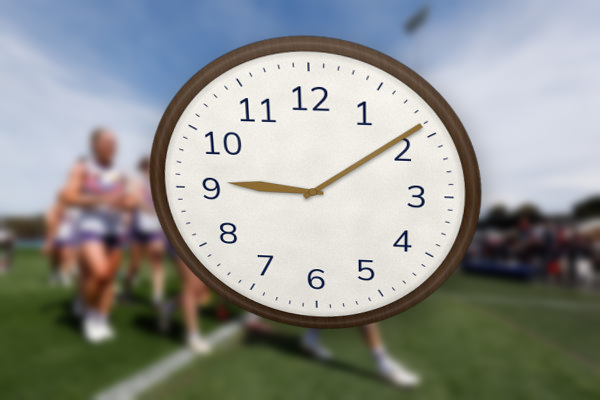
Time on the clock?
9:09
